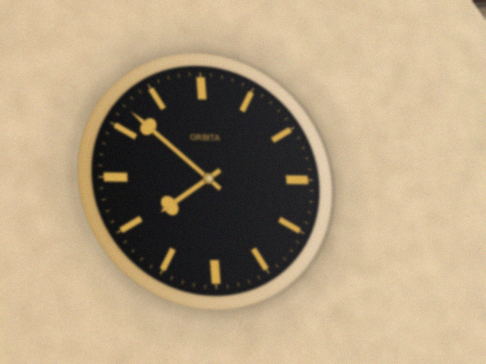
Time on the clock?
7:52
